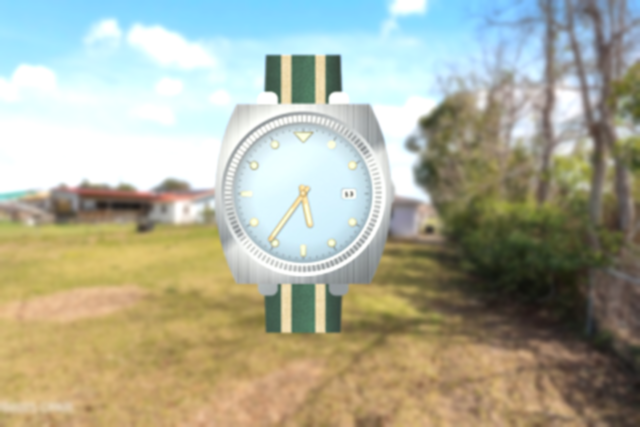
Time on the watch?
5:36
